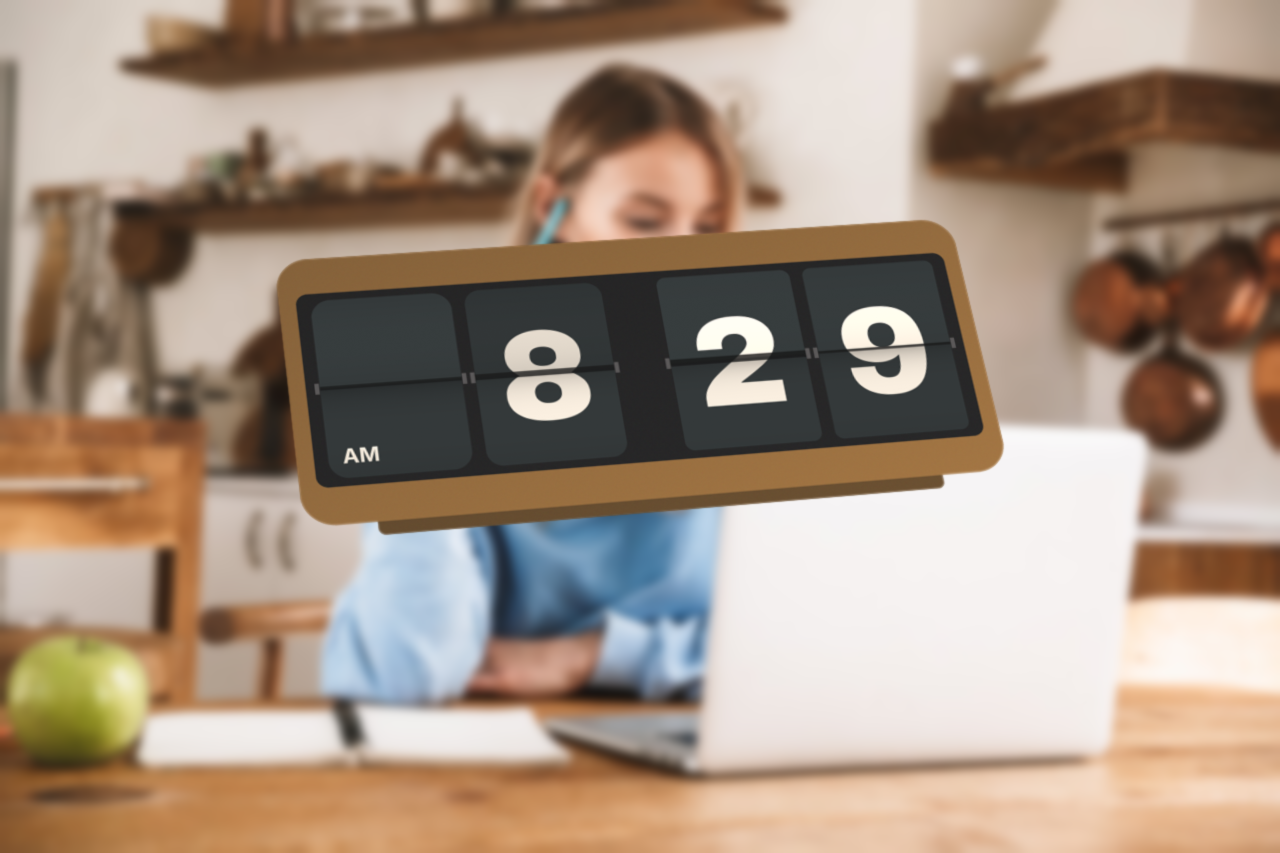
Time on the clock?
8:29
